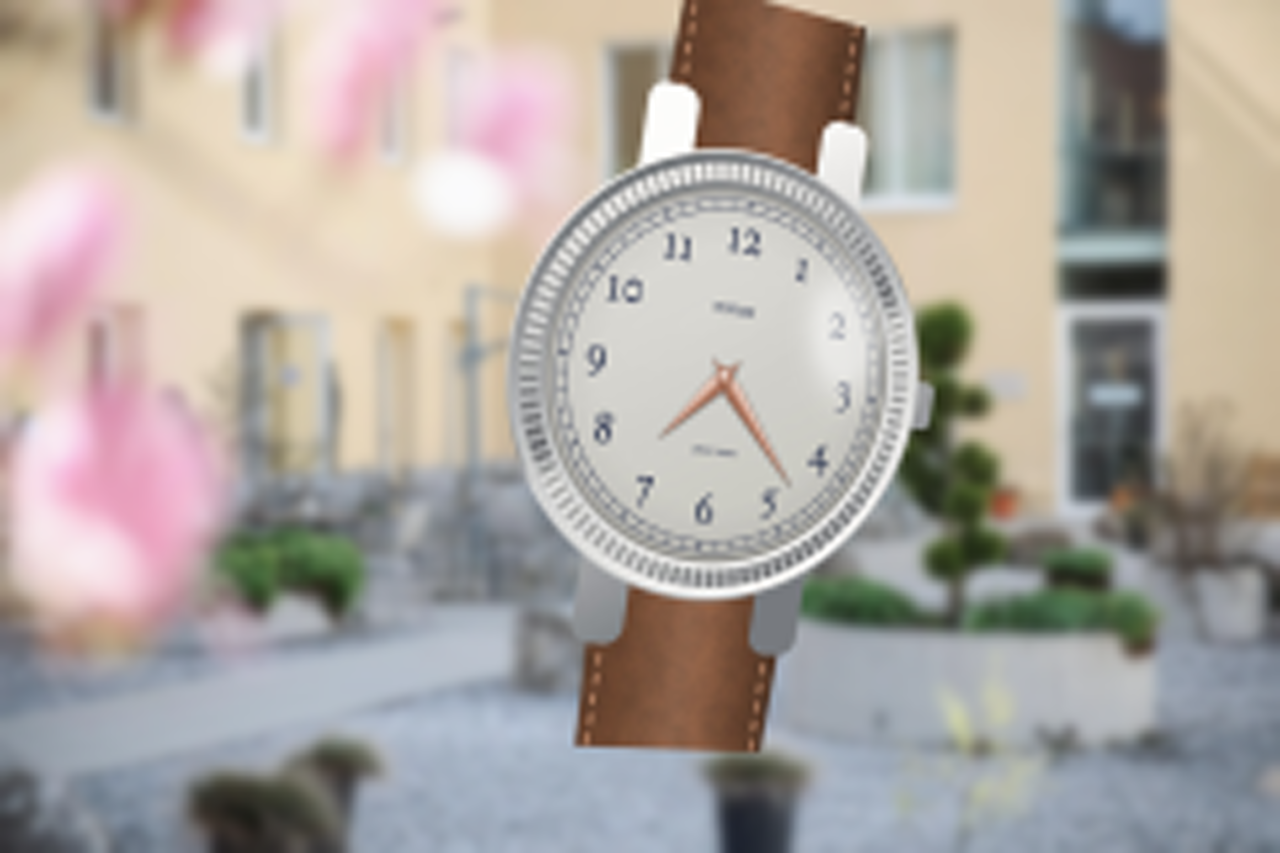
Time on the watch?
7:23
